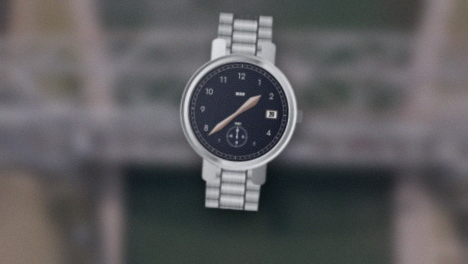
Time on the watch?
1:38
